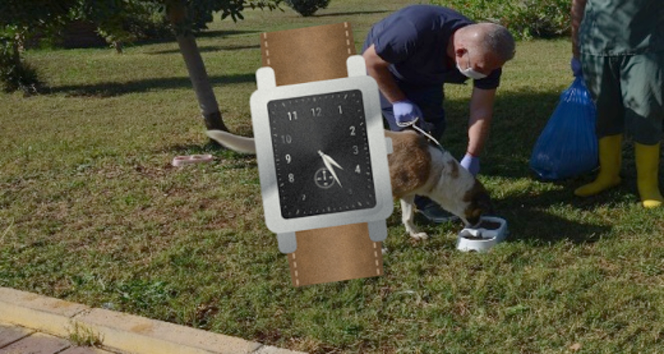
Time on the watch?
4:26
